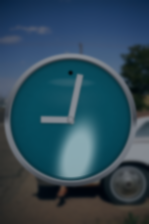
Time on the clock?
9:02
